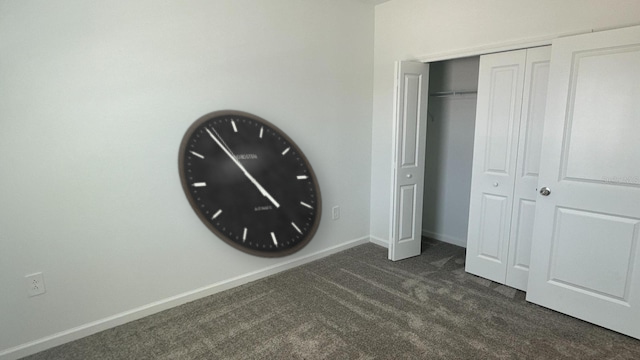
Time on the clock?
4:54:56
